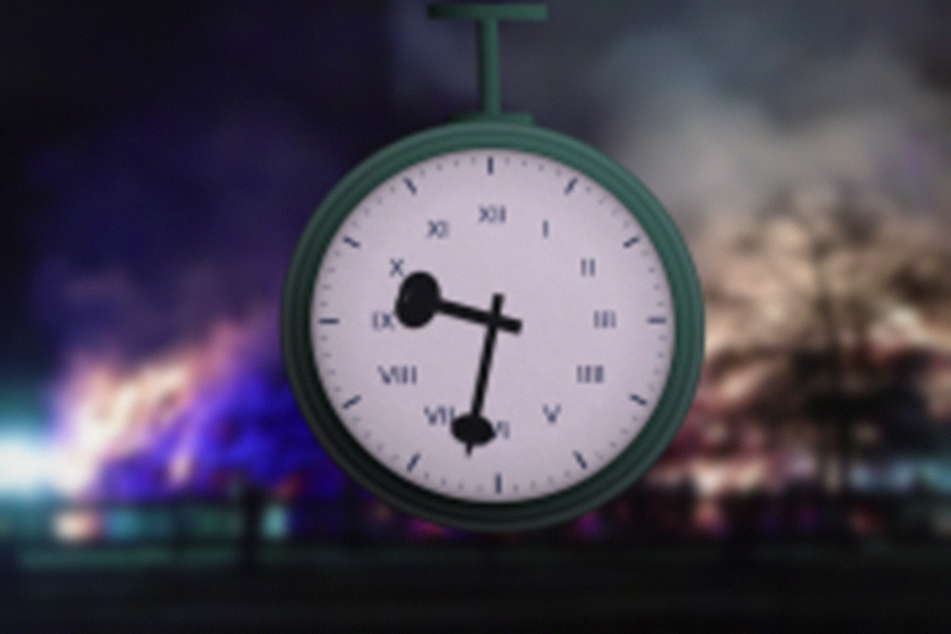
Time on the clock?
9:32
